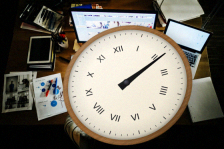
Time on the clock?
2:11
